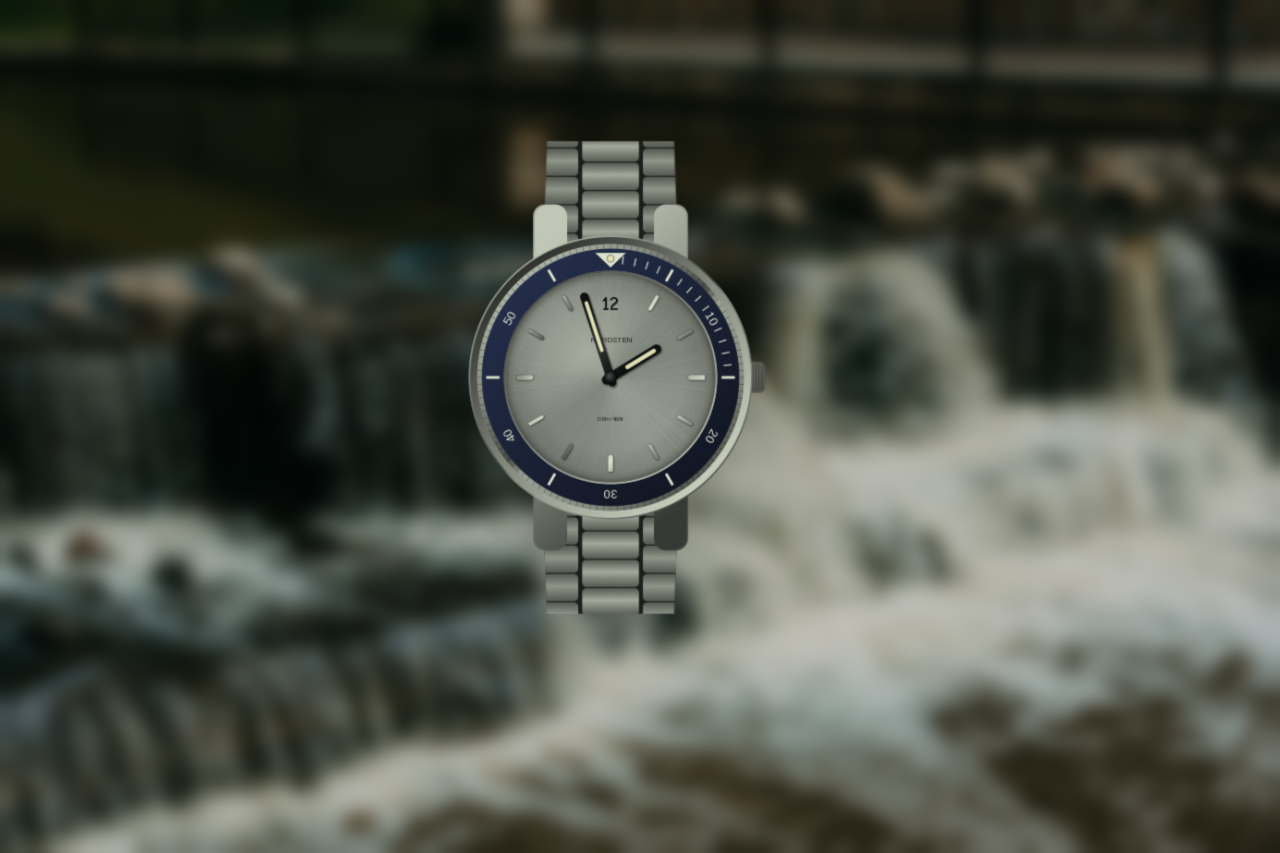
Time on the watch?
1:57
